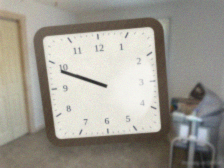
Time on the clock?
9:49
